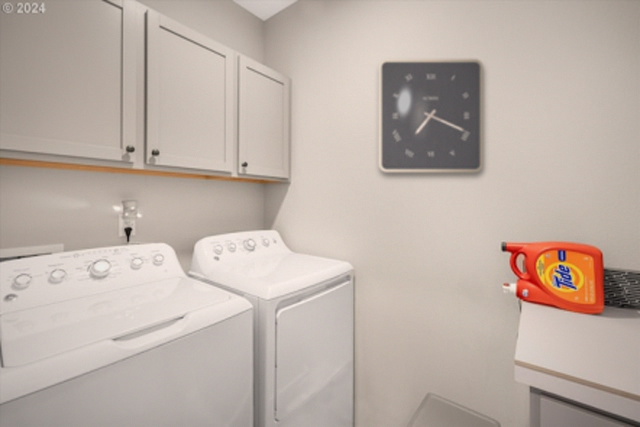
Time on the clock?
7:19
